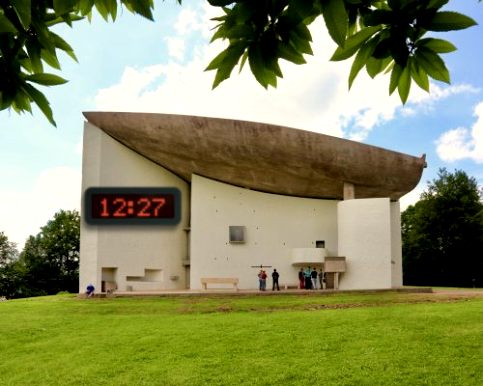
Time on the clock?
12:27
